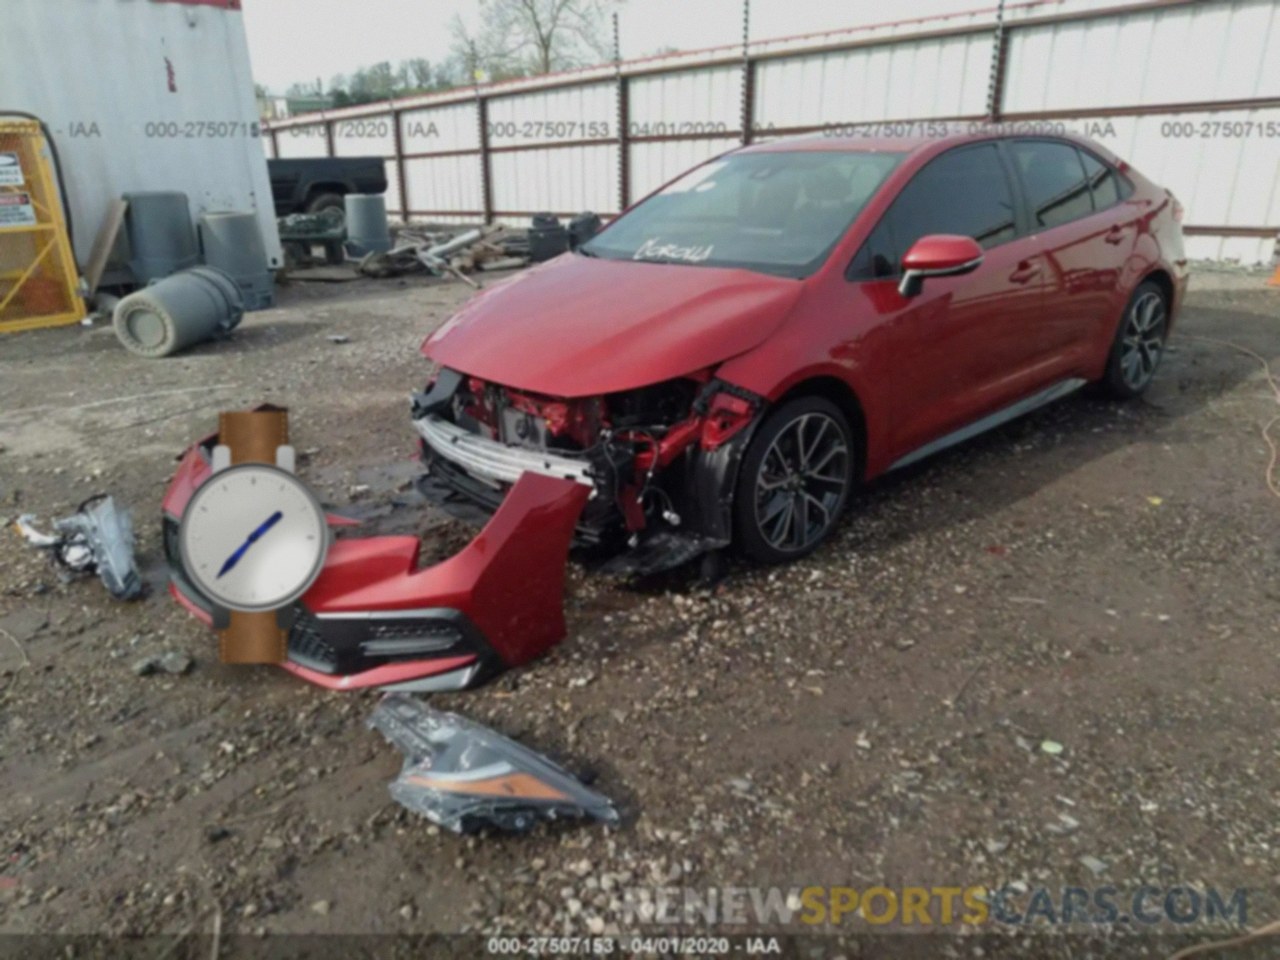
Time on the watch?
1:37
